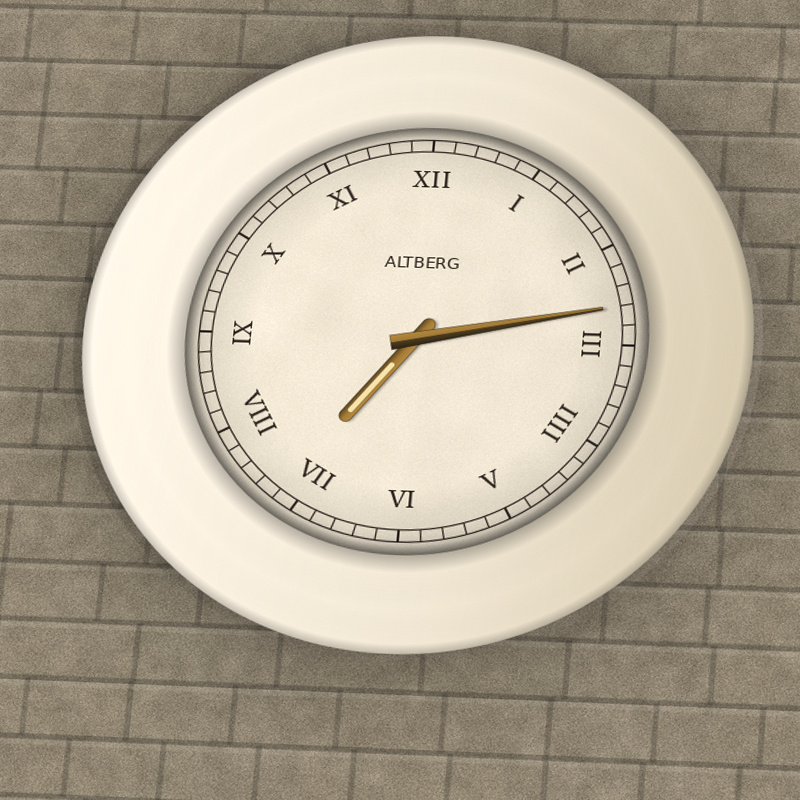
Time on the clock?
7:13
